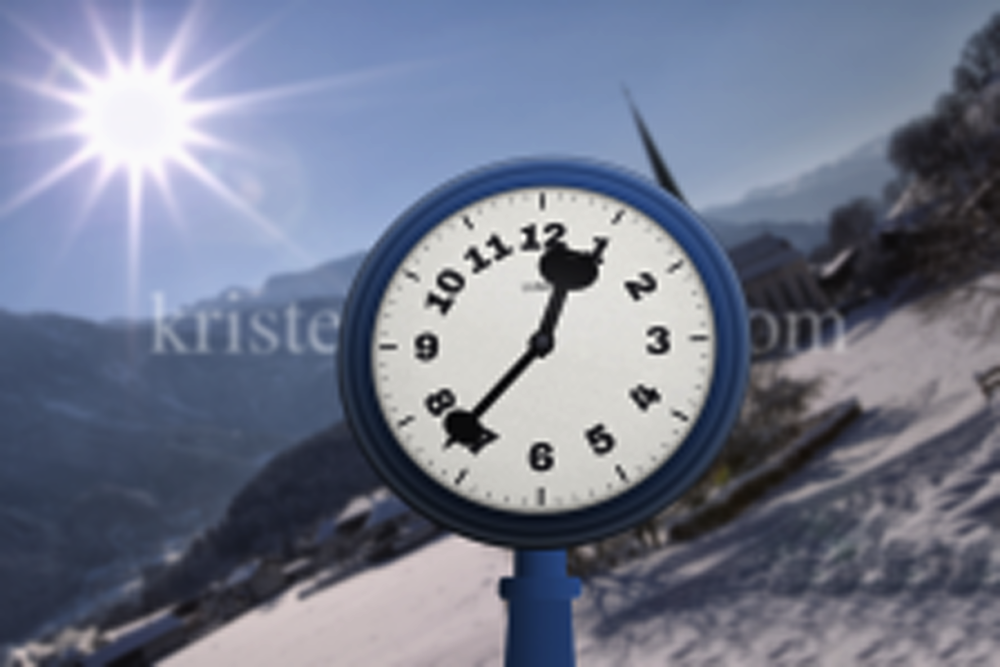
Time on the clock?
12:37
